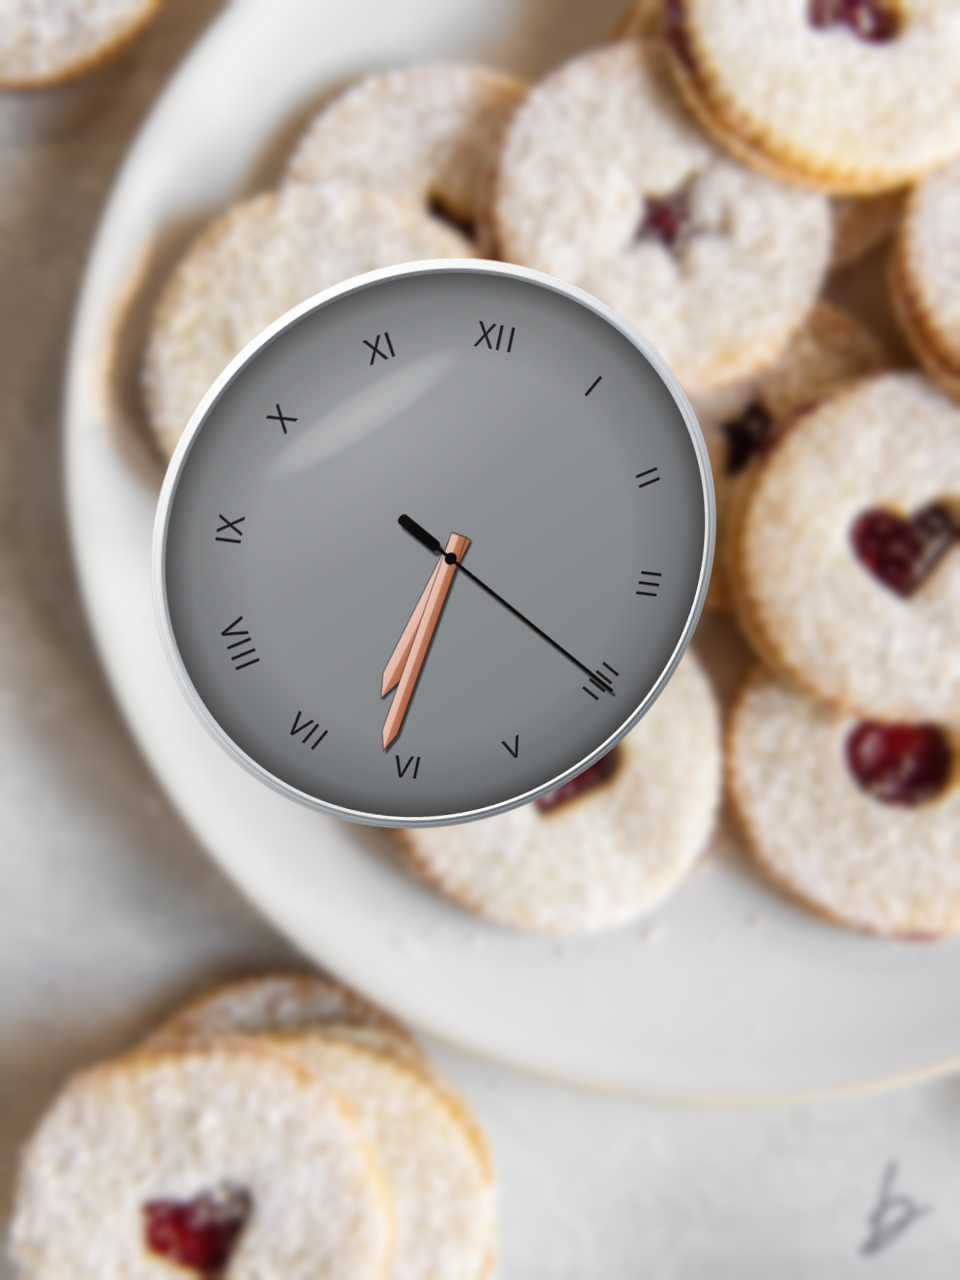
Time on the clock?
6:31:20
